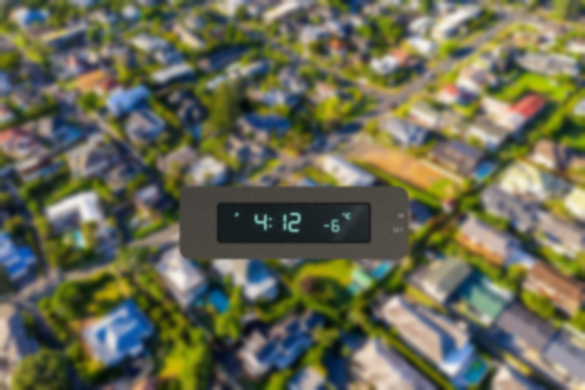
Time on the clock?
4:12
